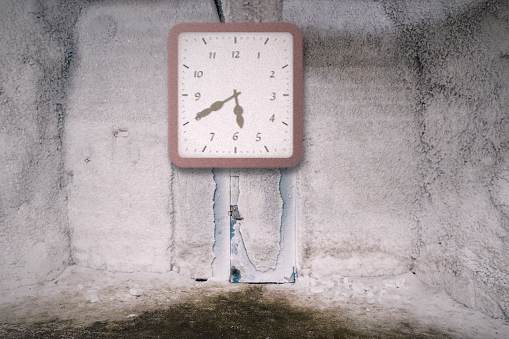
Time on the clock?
5:40
